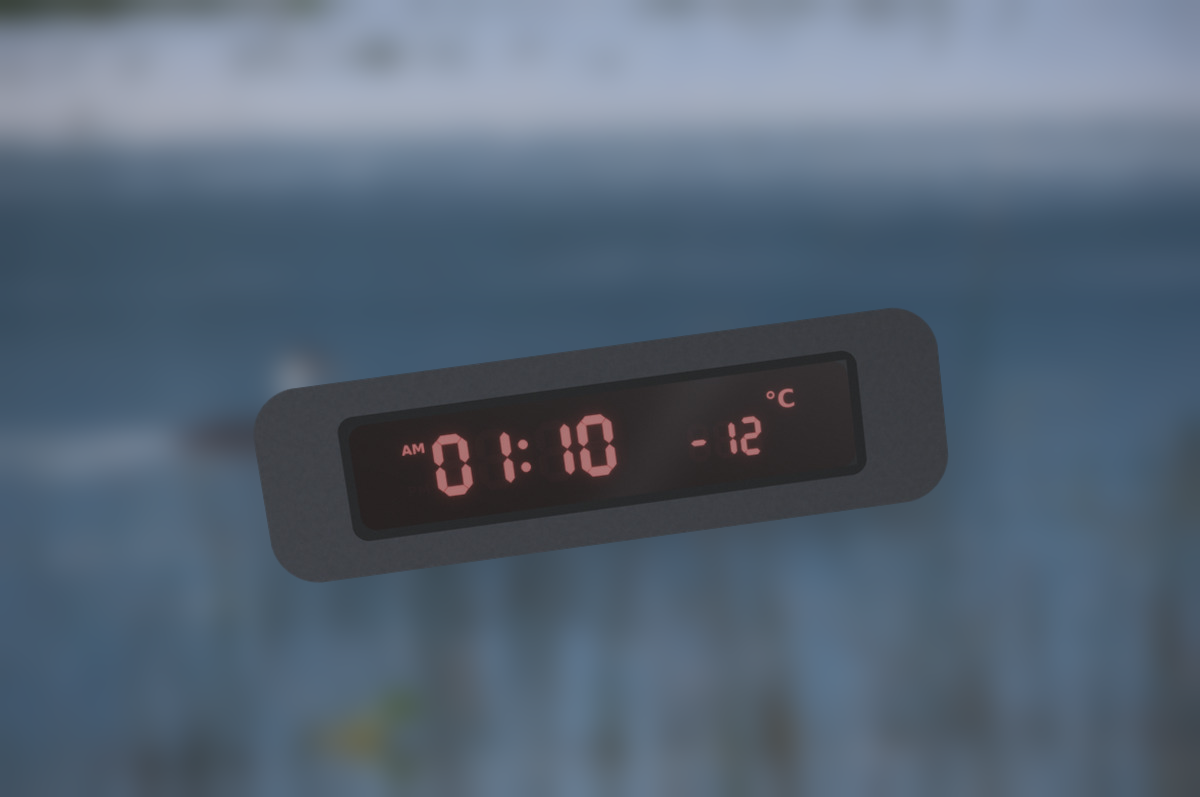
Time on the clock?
1:10
